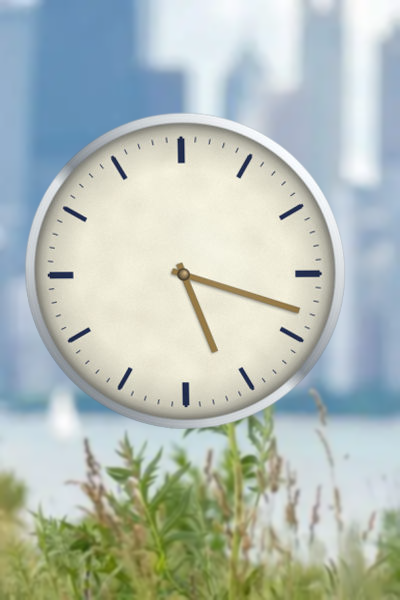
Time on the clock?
5:18
